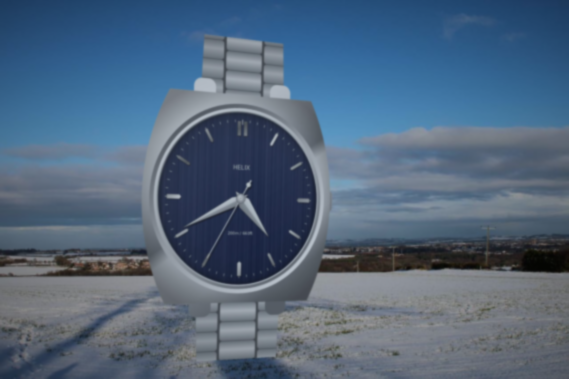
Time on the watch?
4:40:35
